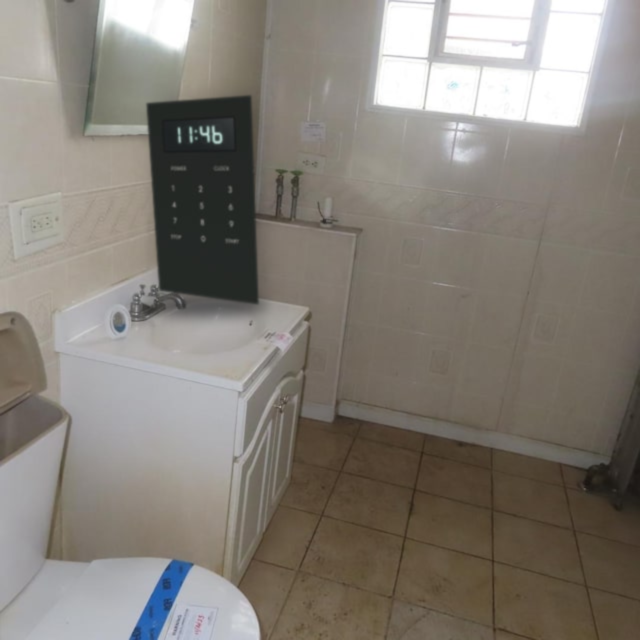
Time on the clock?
11:46
